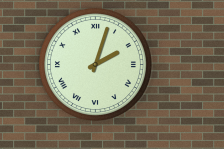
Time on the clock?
2:03
